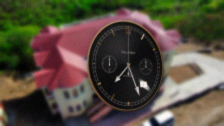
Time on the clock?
7:26
